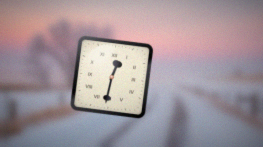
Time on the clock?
12:31
